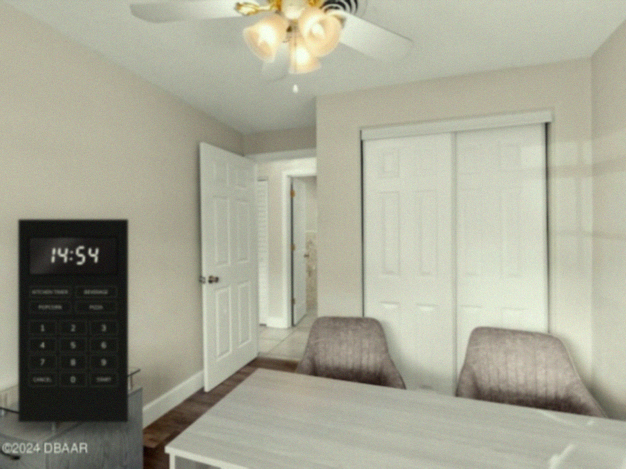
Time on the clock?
14:54
